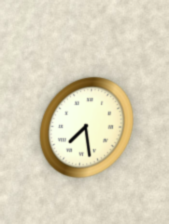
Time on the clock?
7:27
